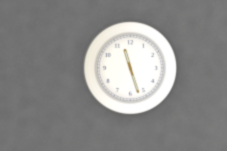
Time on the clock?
11:27
